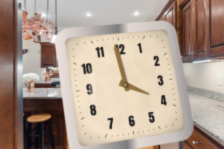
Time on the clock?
3:59
